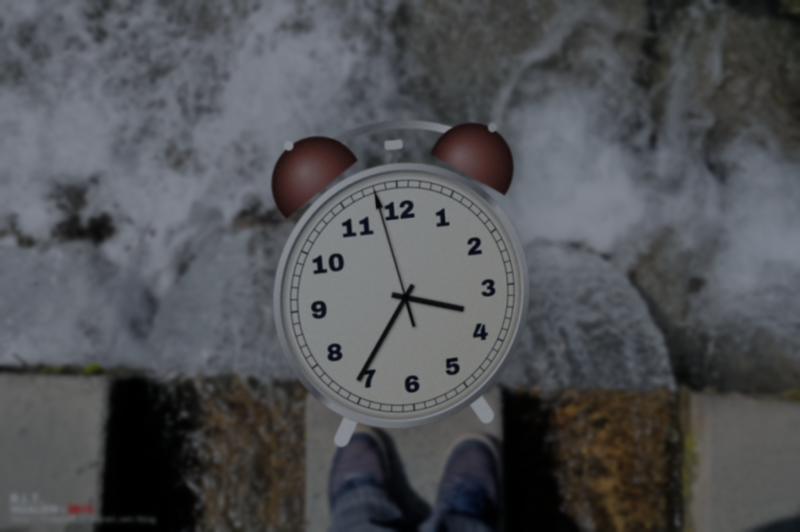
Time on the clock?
3:35:58
